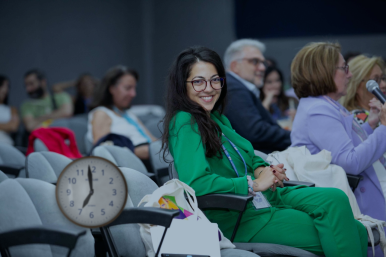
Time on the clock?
6:59
